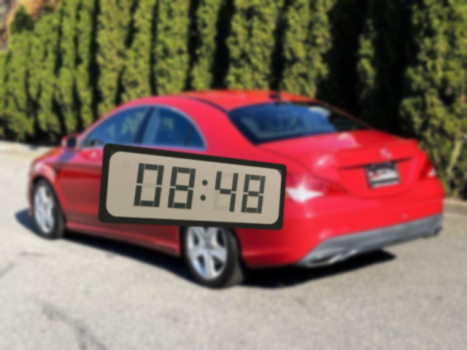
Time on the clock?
8:48
